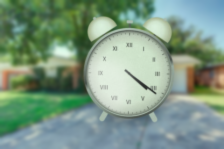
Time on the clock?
4:21
